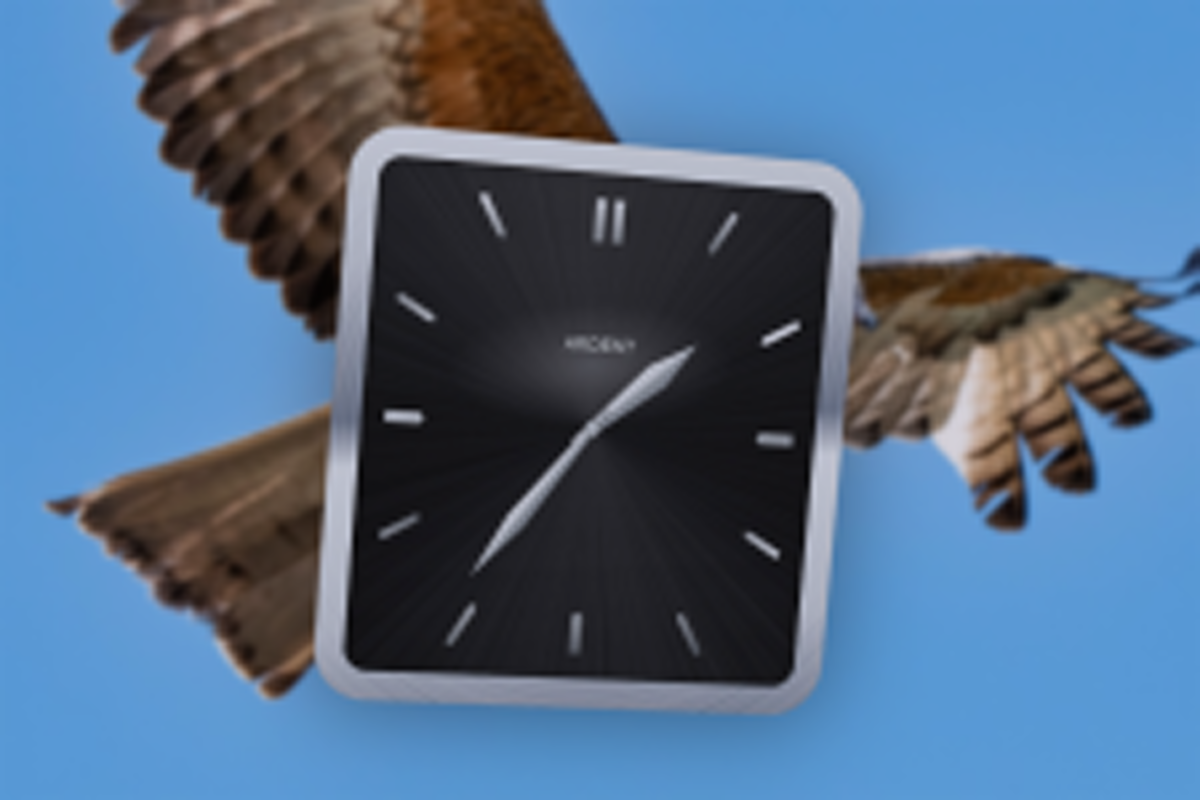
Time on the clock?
1:36
